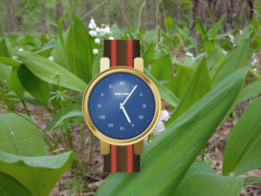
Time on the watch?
5:06
